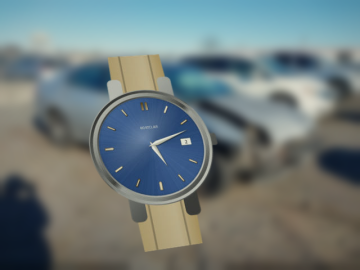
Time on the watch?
5:12
